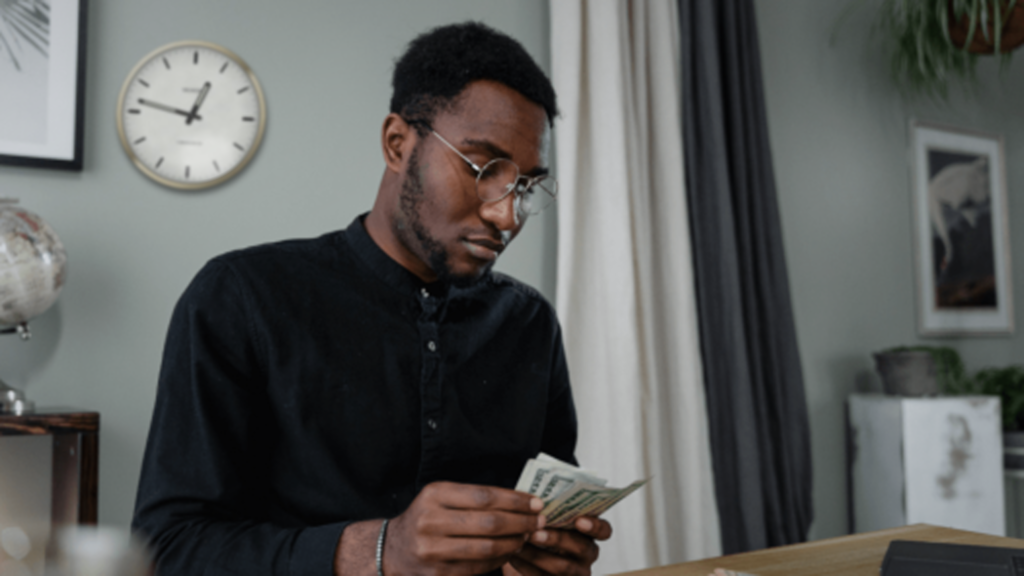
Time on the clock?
12:47
